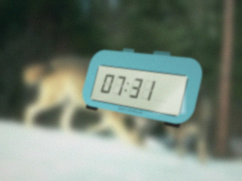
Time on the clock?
7:31
